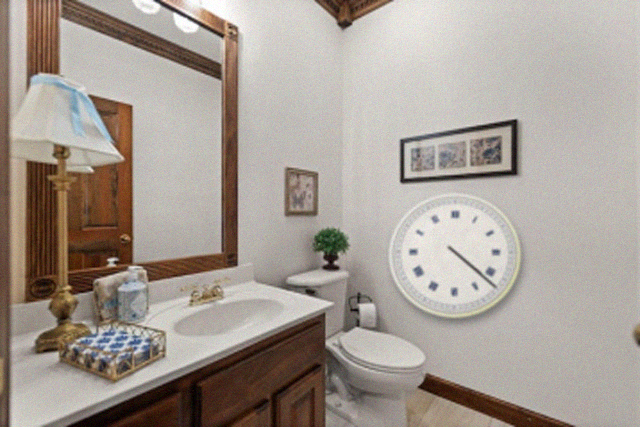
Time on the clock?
4:22
